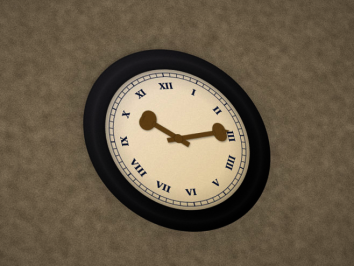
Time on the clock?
10:14
